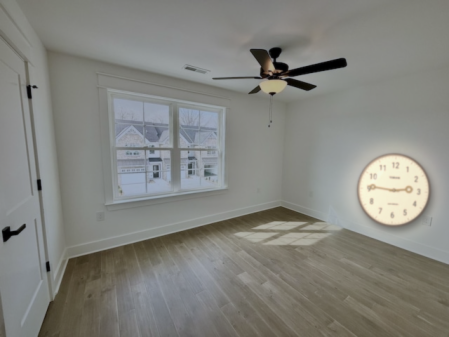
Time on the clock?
2:46
